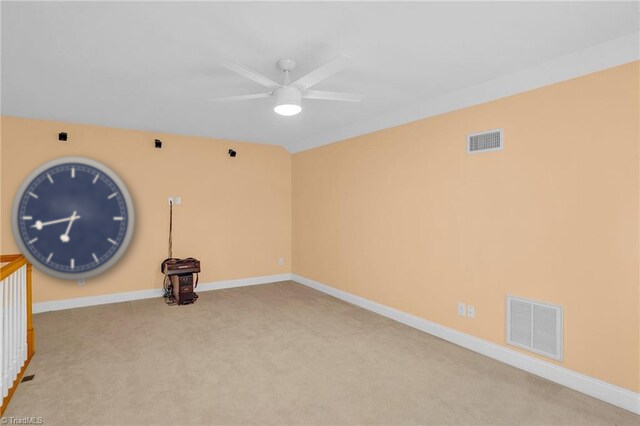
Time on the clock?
6:43
